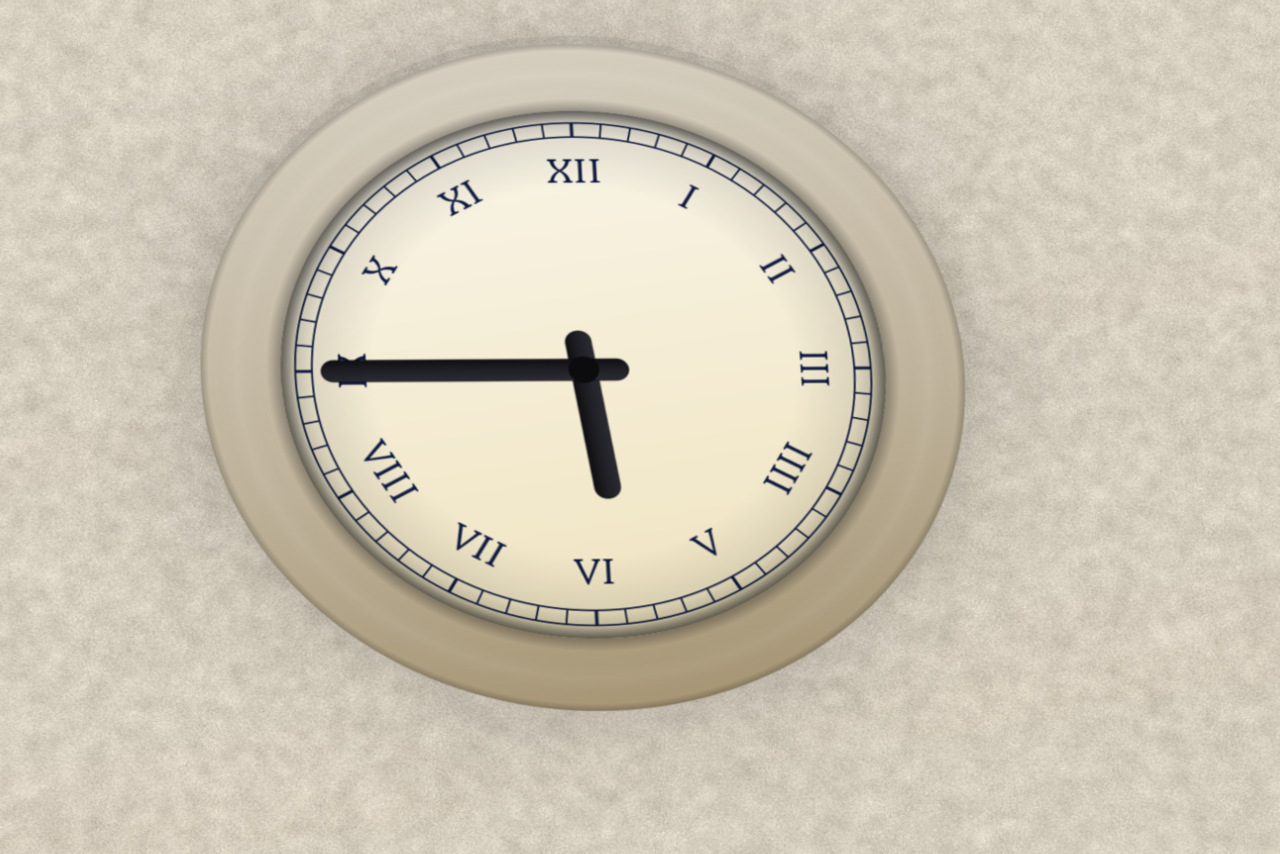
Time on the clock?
5:45
